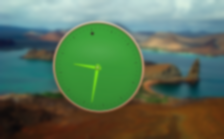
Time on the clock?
9:33
